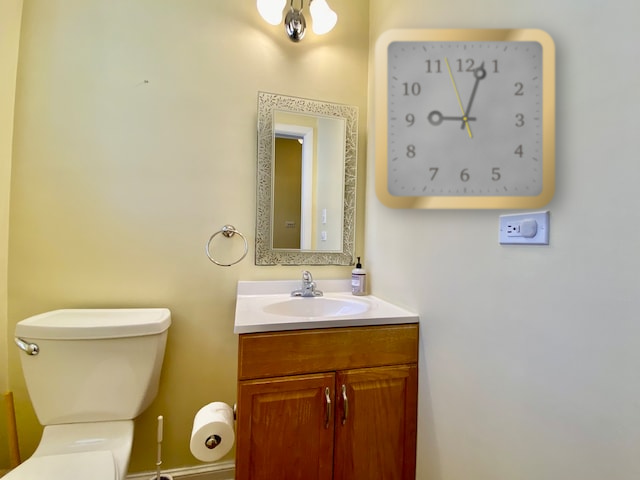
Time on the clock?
9:02:57
